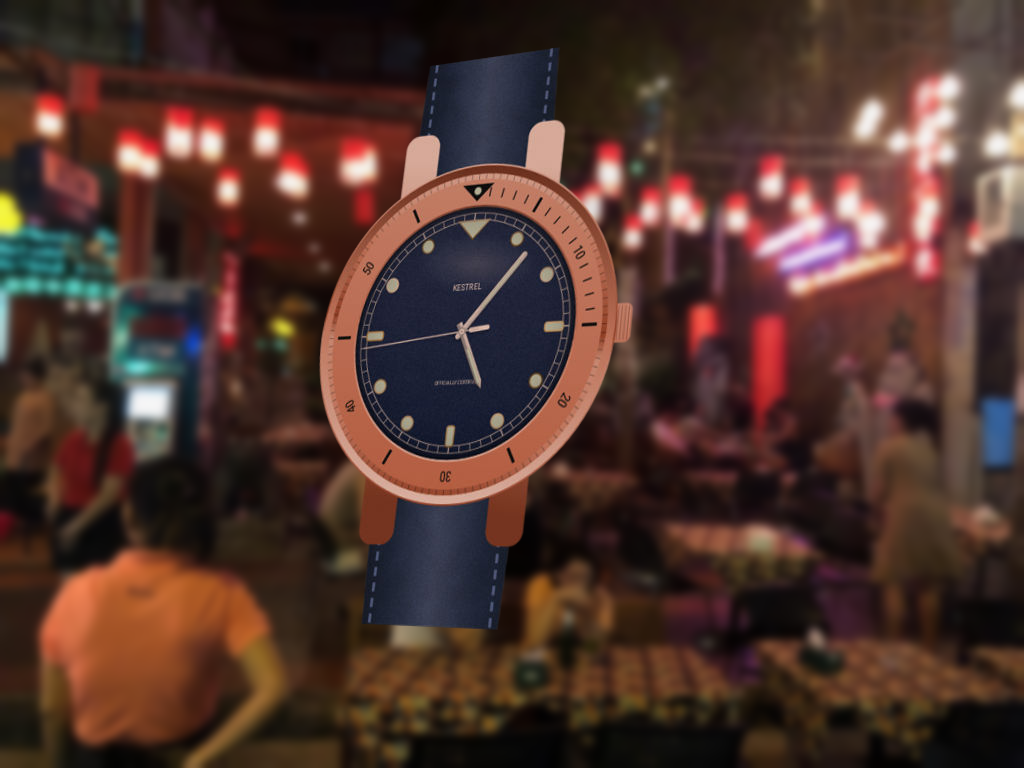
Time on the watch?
5:06:44
